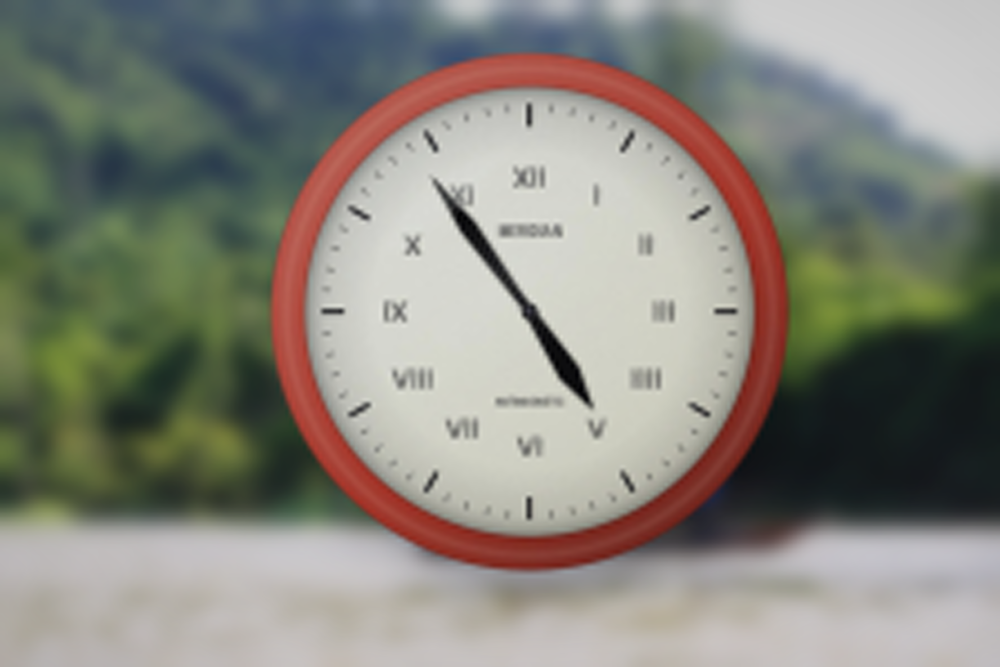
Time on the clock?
4:54
